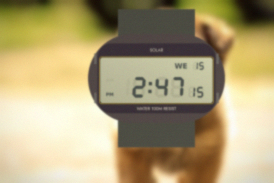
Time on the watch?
2:47:15
